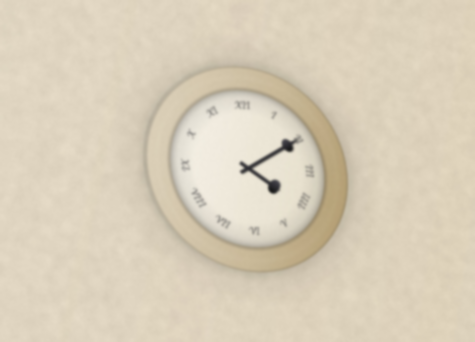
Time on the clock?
4:10
